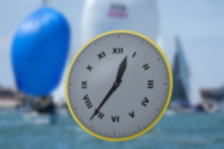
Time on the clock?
12:36
